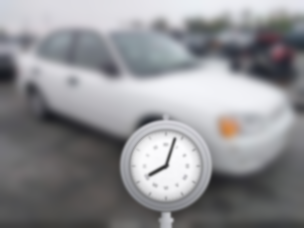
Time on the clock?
8:03
